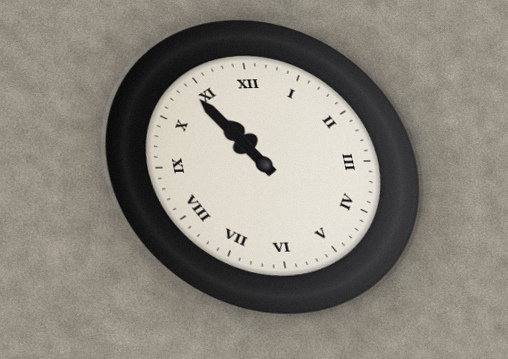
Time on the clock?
10:54
